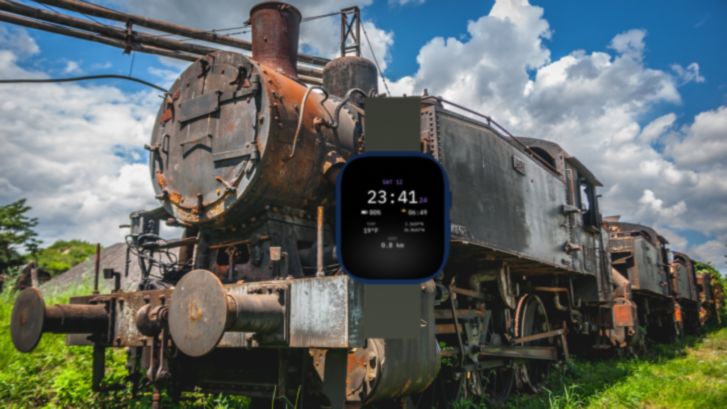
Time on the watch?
23:41
